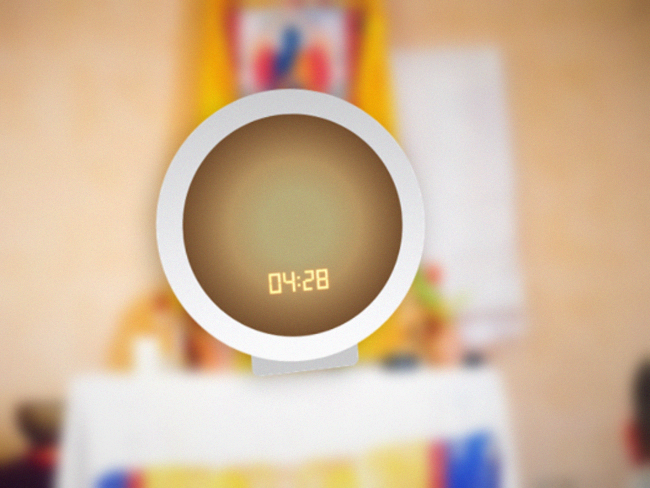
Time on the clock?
4:28
